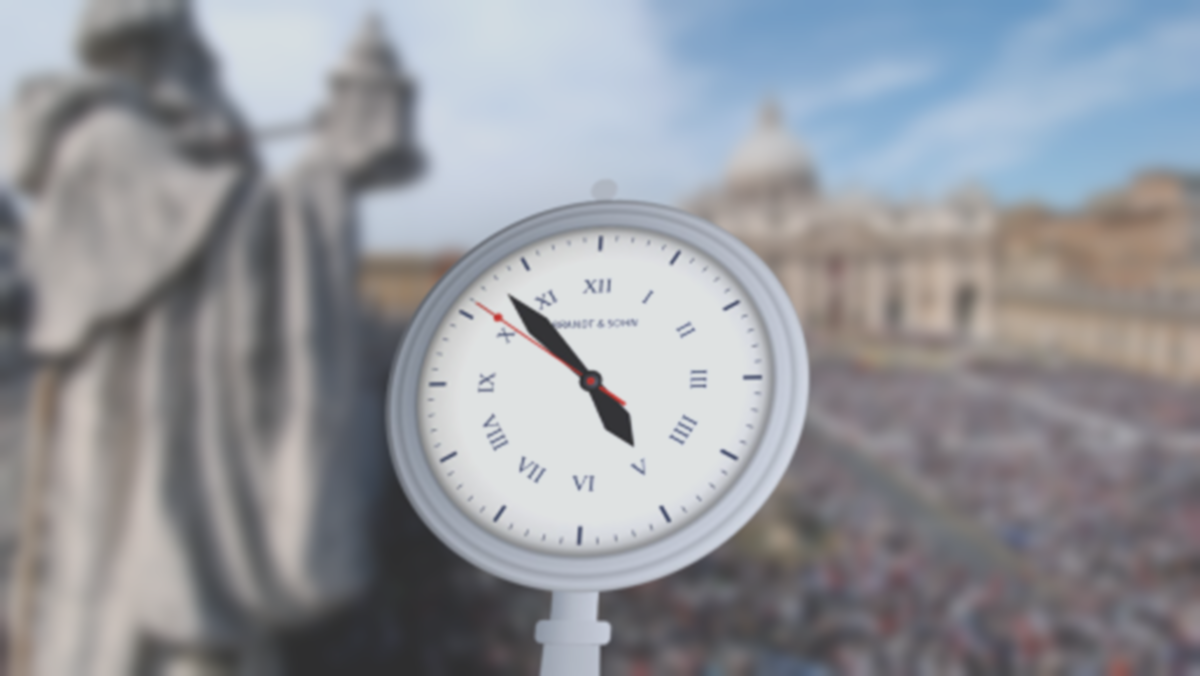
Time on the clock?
4:52:51
